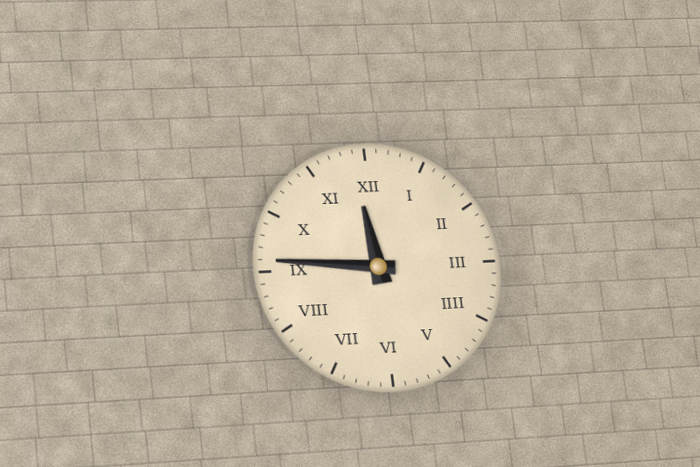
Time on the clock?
11:46
